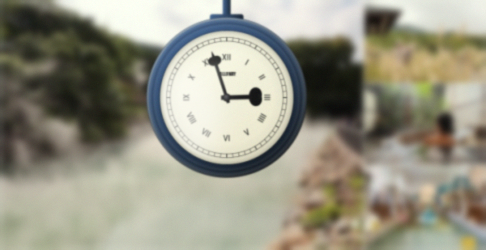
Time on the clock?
2:57
